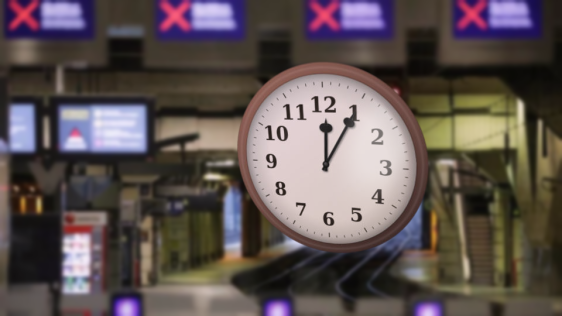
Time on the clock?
12:05
